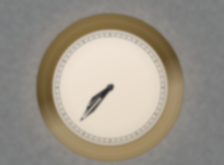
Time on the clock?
7:37
